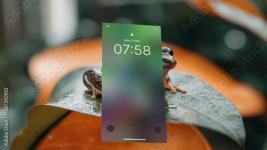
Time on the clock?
7:58
